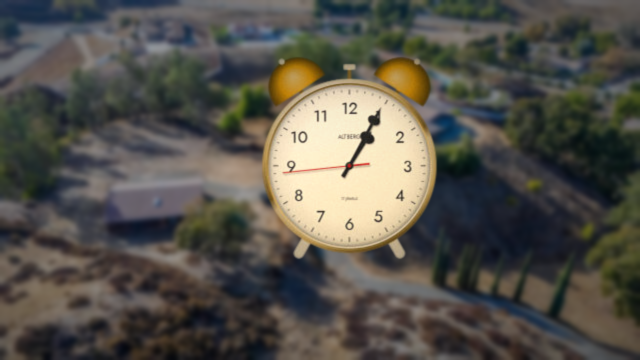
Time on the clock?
1:04:44
